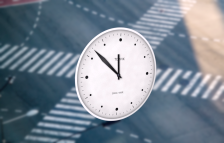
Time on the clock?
11:52
